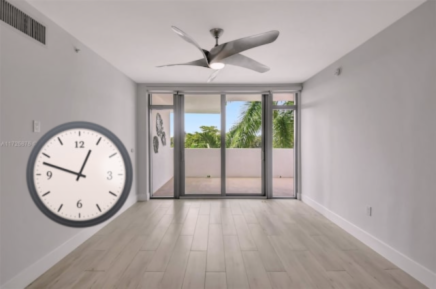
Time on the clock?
12:48
